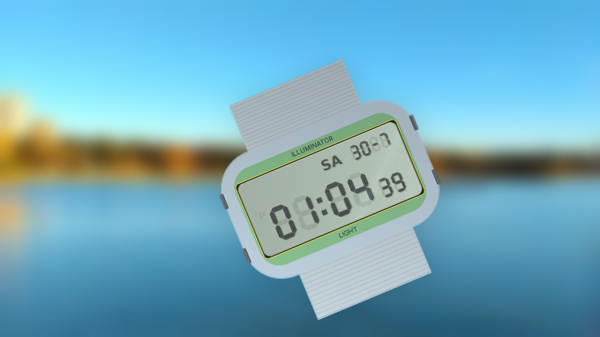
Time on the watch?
1:04:39
